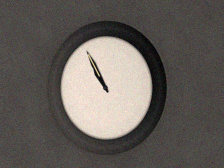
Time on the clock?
10:55
